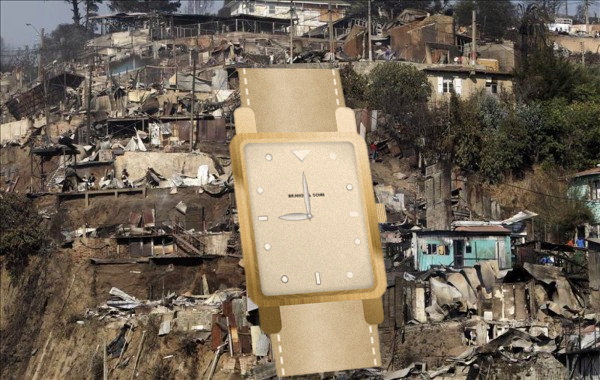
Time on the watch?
9:00
